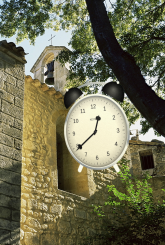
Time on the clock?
12:39
